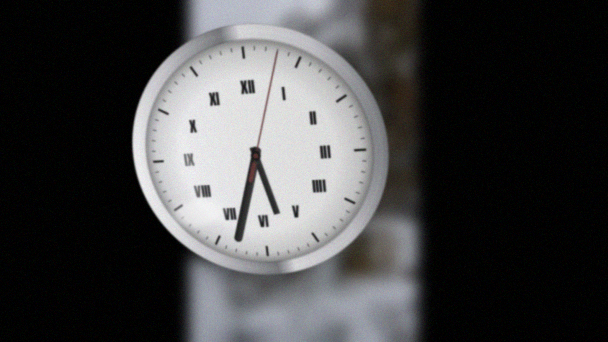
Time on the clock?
5:33:03
